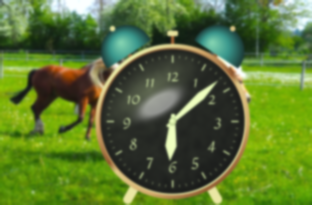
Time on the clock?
6:08
